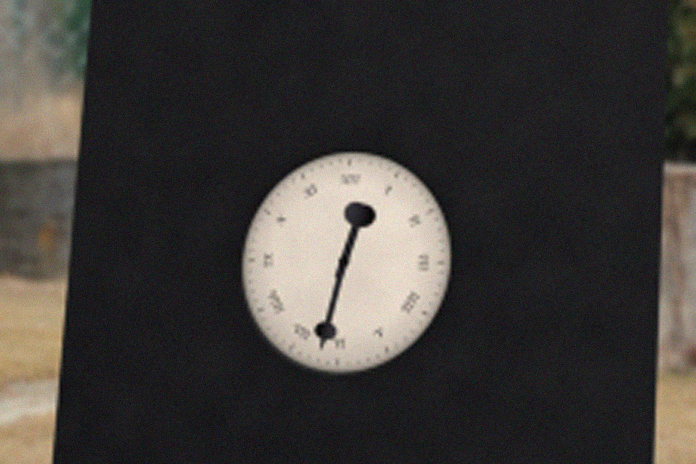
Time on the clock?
12:32
